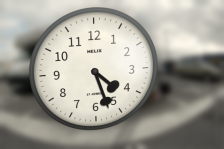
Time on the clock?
4:27
